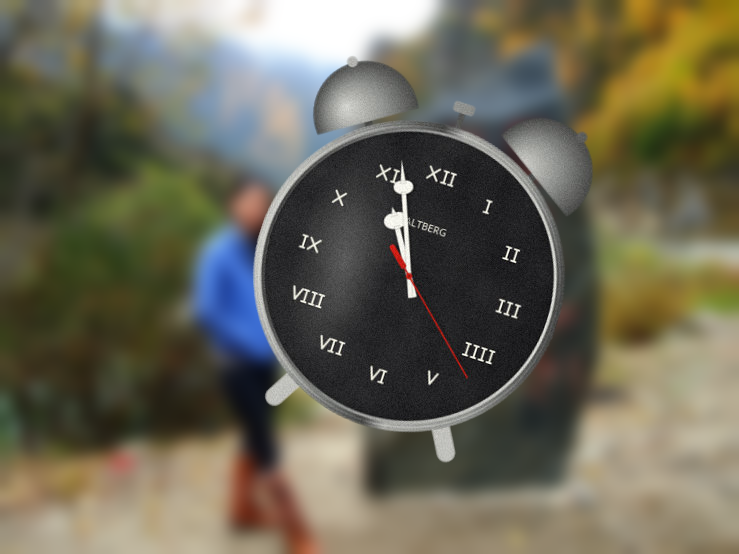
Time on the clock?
10:56:22
